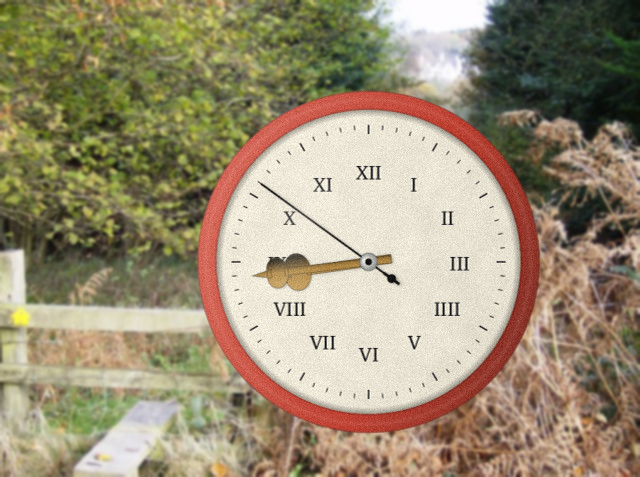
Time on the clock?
8:43:51
